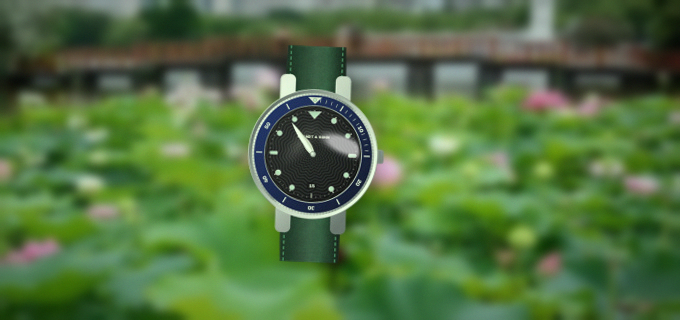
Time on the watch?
10:54
